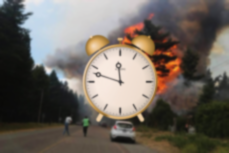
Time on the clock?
11:48
